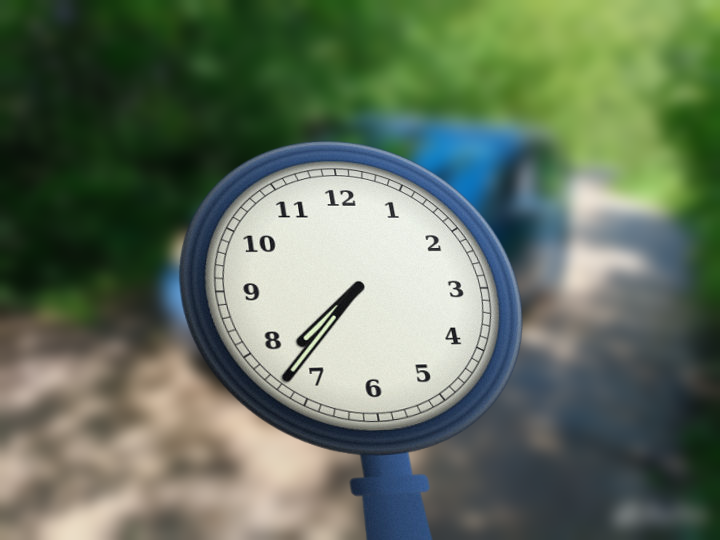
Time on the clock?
7:37
